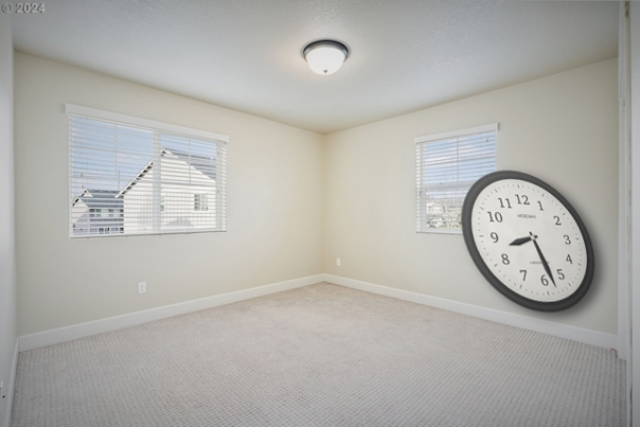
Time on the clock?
8:28
